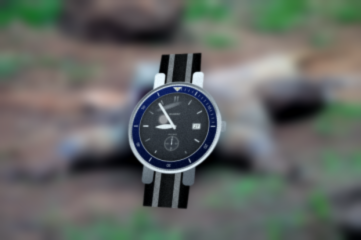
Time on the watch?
8:54
